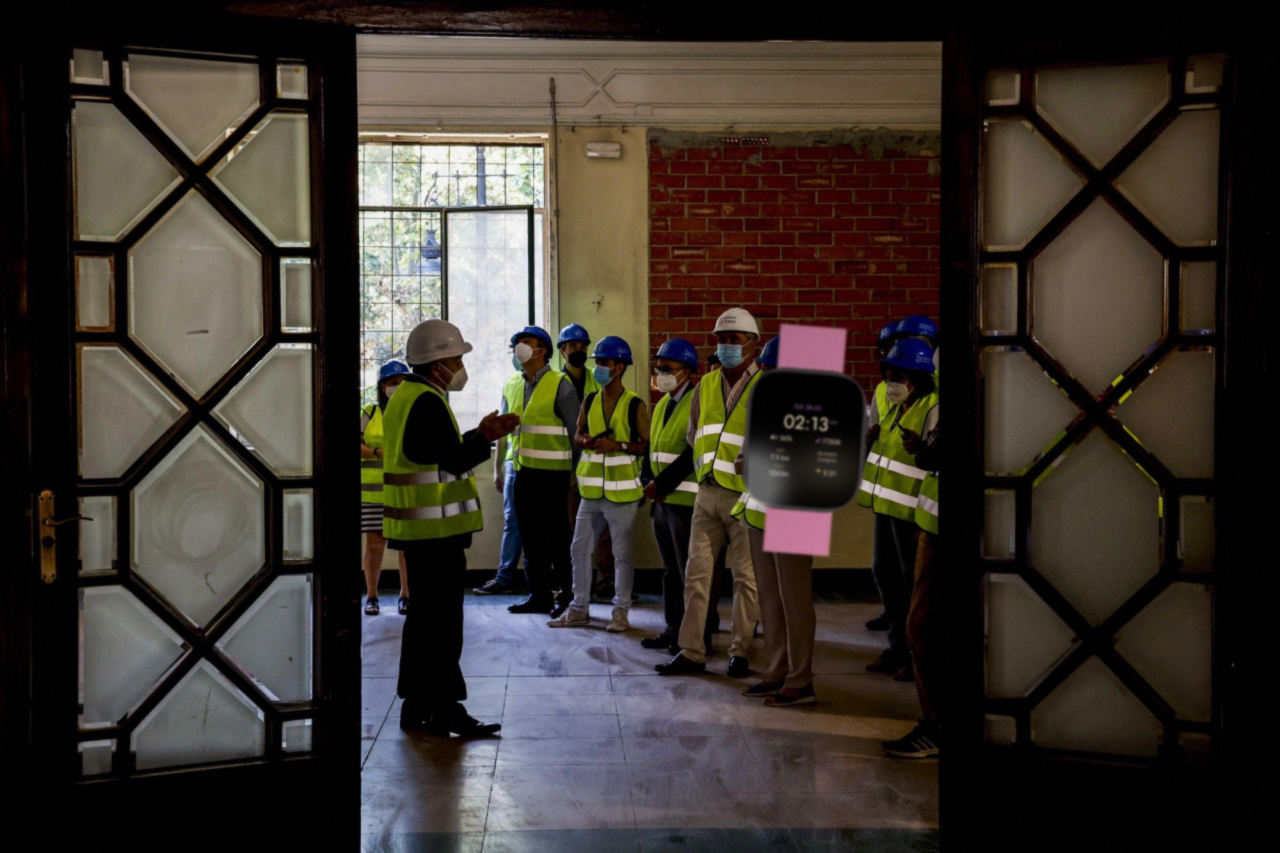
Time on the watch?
2:13
